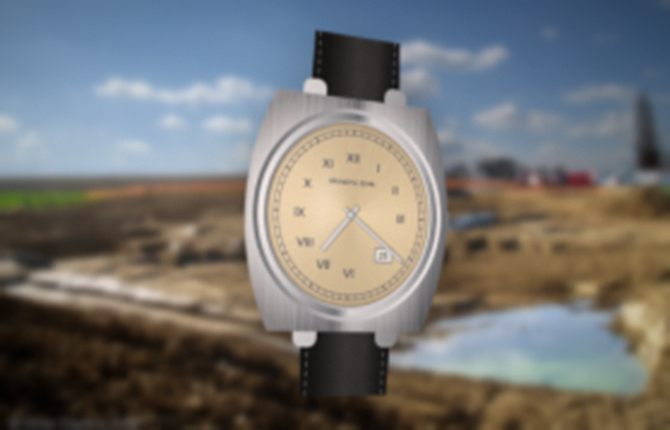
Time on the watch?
7:21
